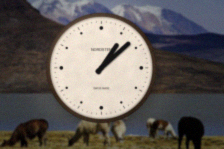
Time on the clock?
1:08
